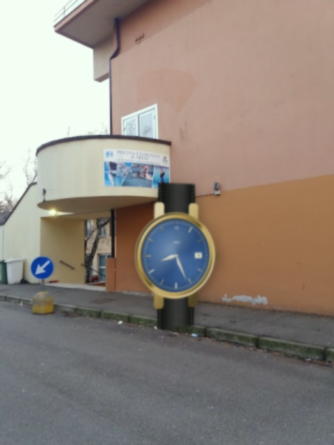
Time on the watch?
8:26
